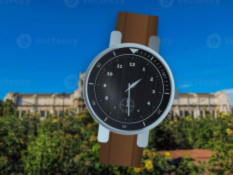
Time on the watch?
1:29
